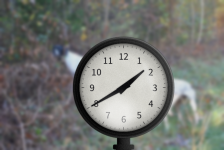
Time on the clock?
1:40
